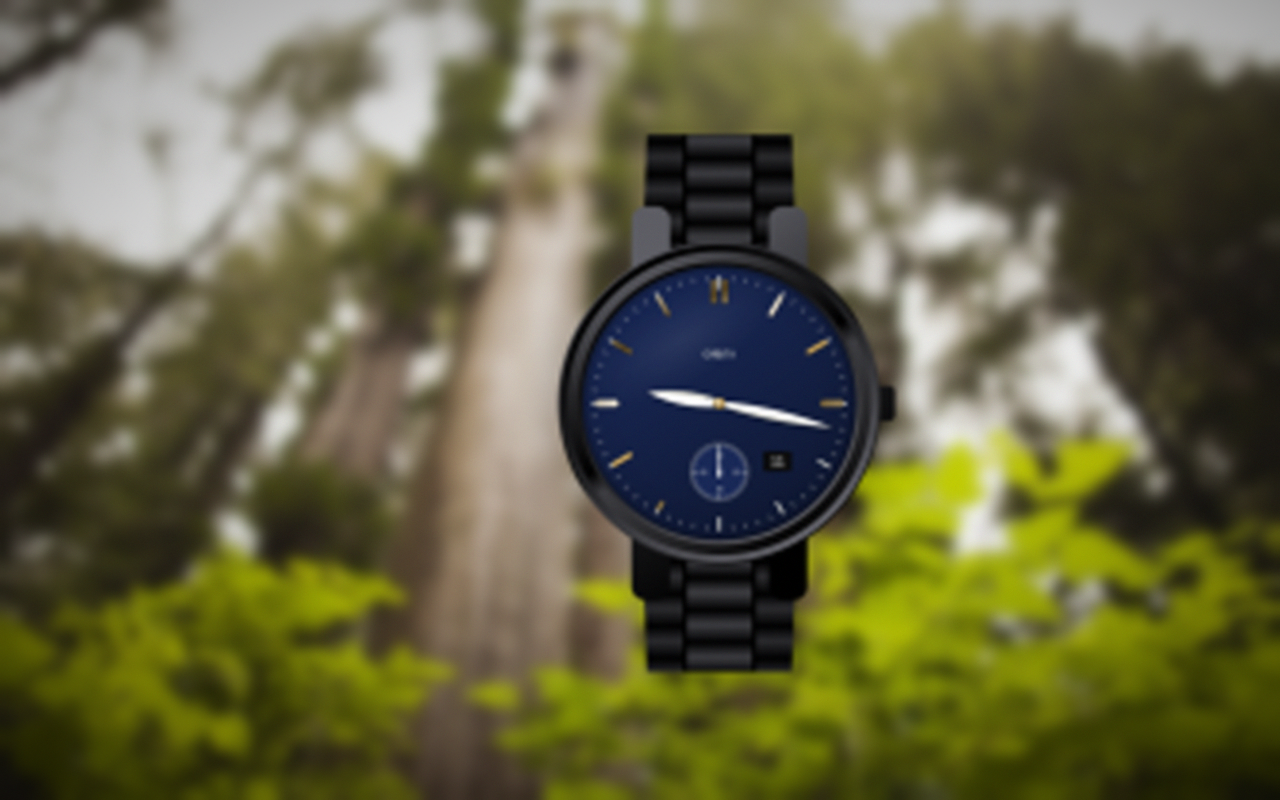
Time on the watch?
9:17
